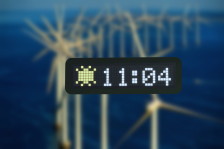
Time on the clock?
11:04
